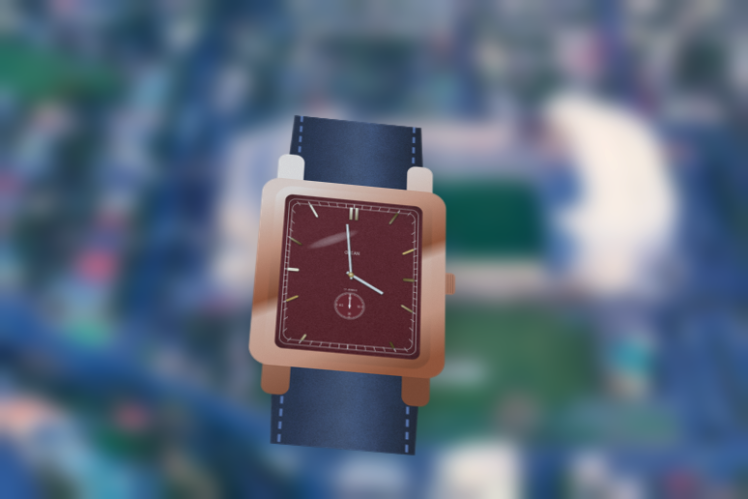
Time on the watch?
3:59
